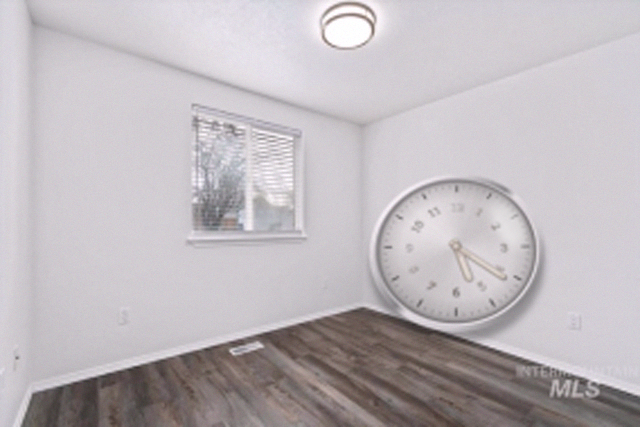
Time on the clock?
5:21
